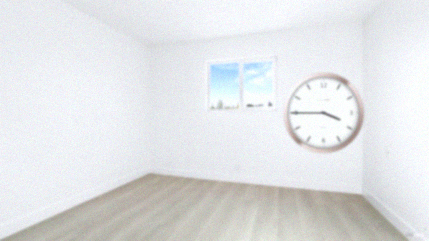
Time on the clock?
3:45
